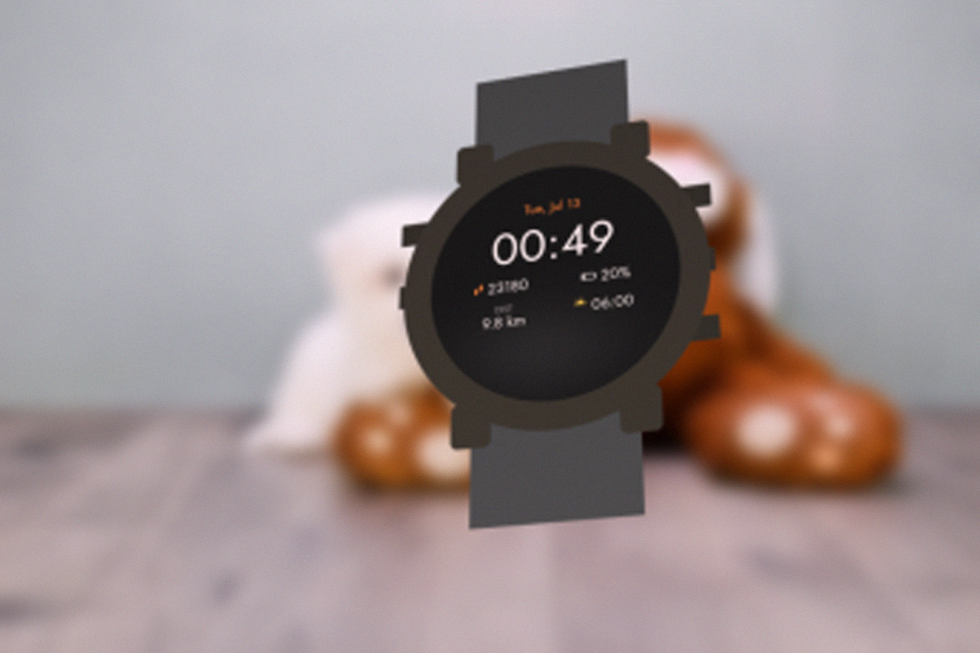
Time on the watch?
0:49
